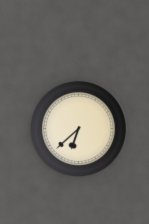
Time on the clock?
6:38
